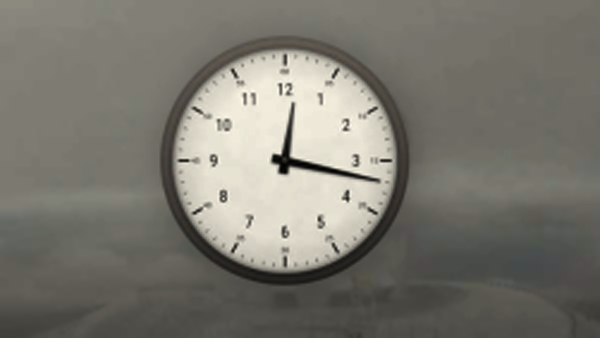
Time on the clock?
12:17
